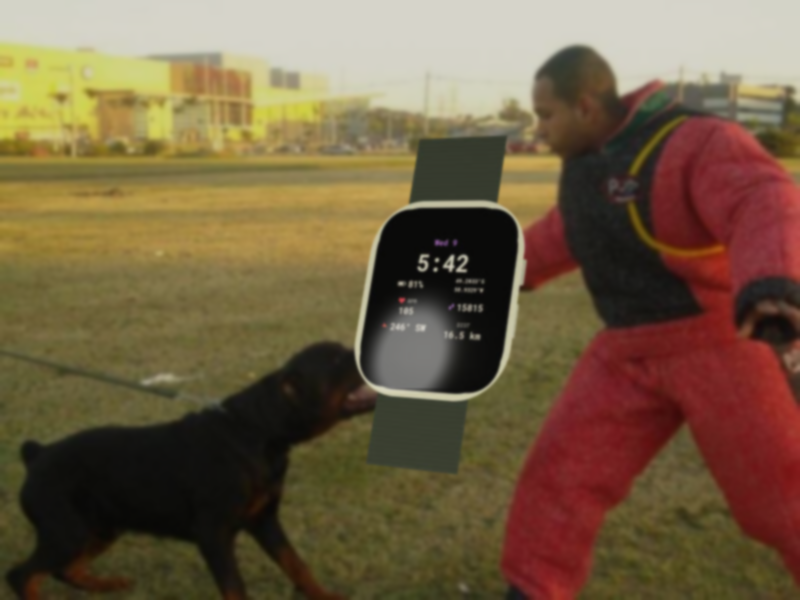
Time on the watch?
5:42
